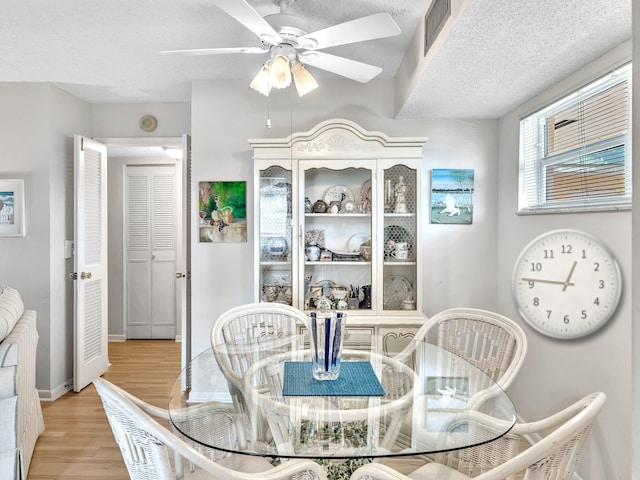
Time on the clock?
12:46
